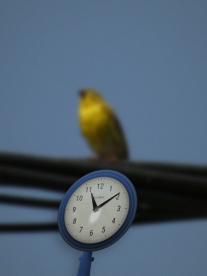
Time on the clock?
11:09
